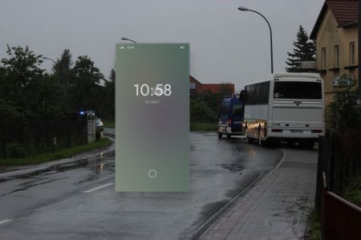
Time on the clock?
10:58
